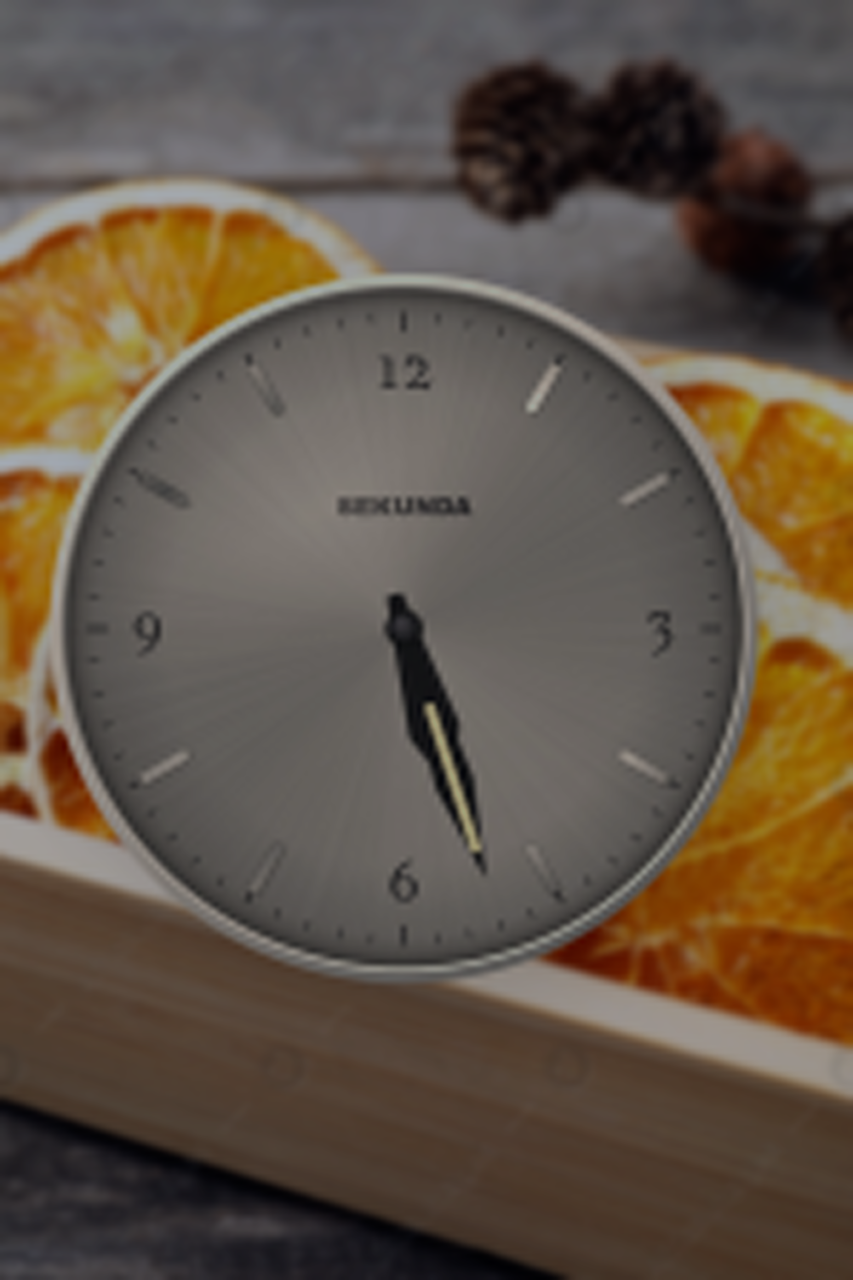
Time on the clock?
5:27
